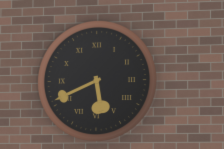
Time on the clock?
5:41
